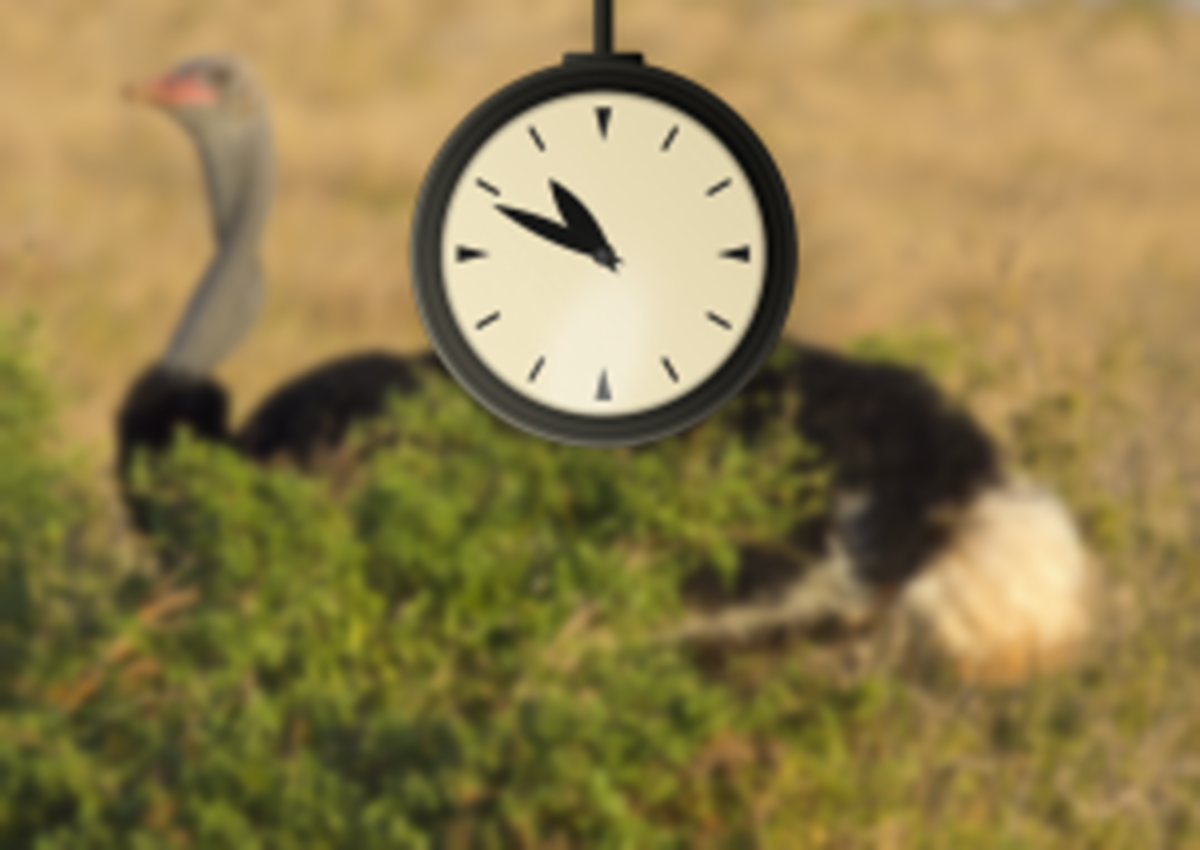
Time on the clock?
10:49
